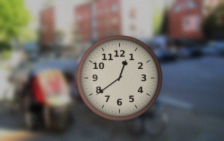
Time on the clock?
12:39
